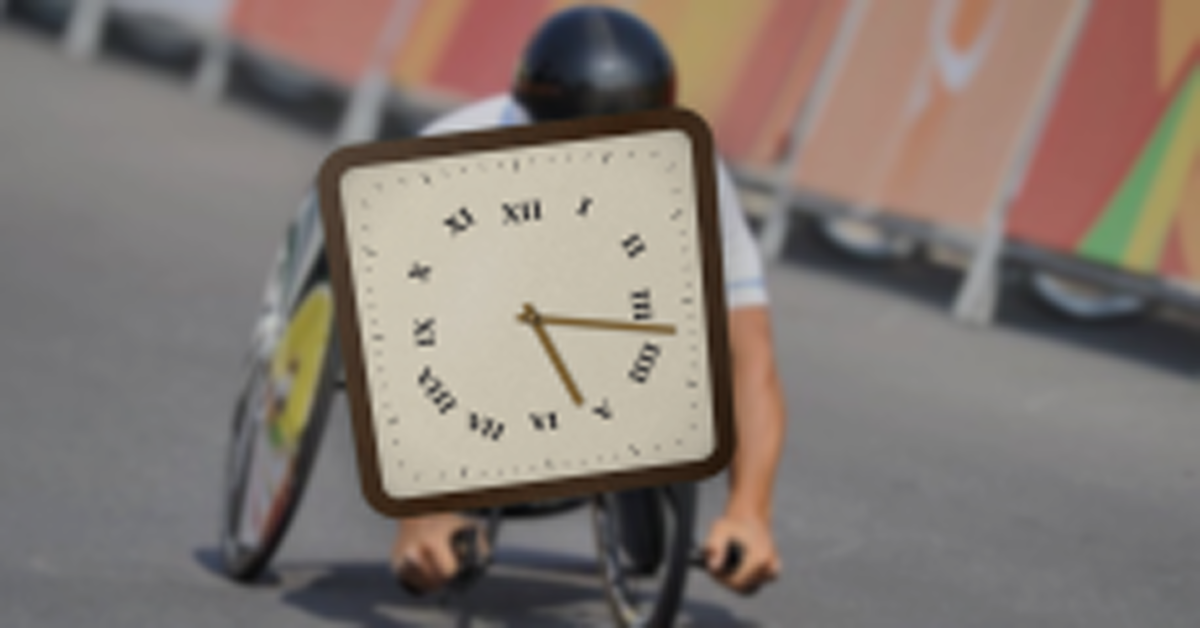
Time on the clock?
5:17
